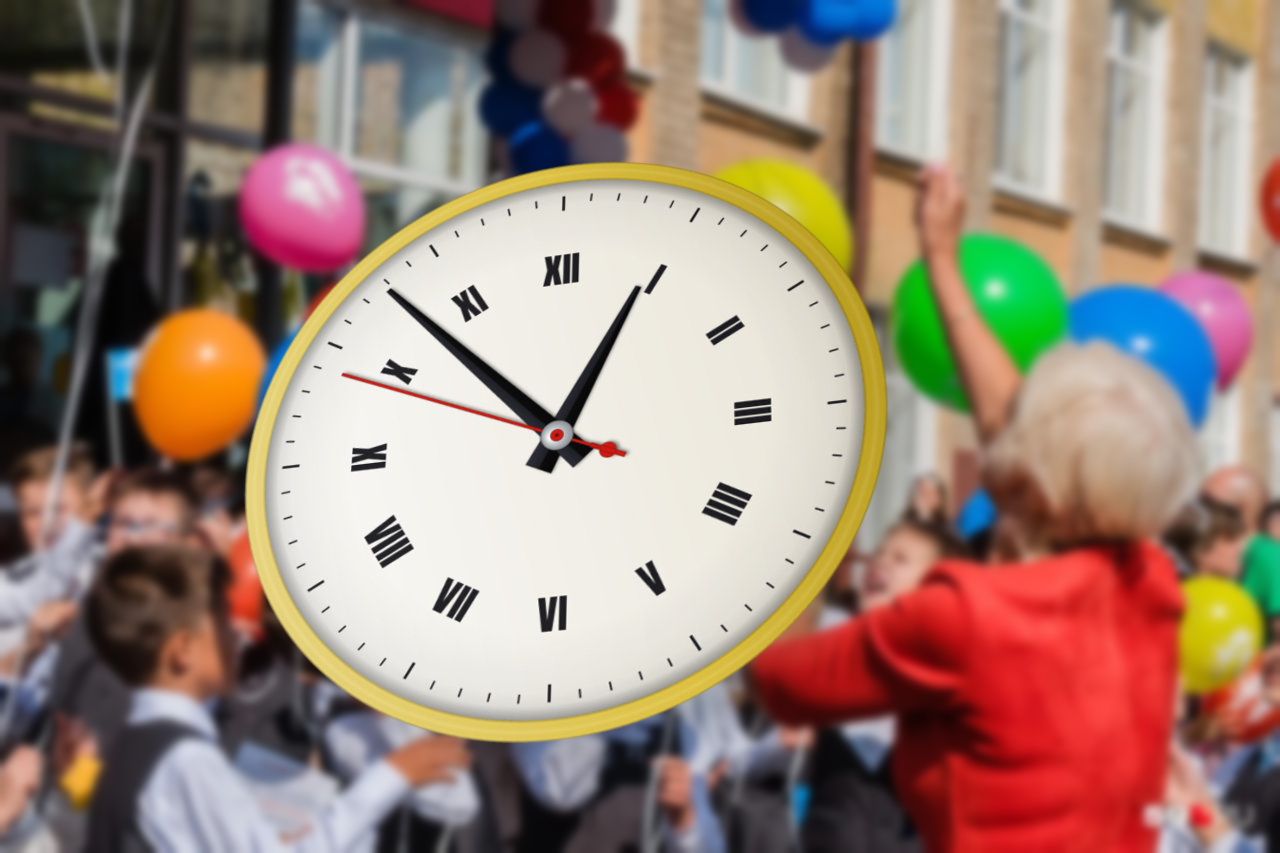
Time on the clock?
12:52:49
